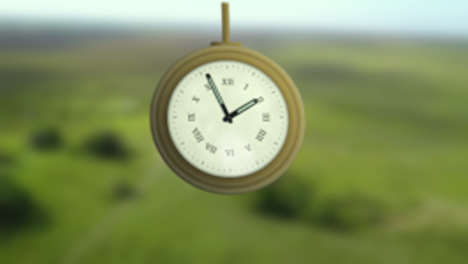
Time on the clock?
1:56
